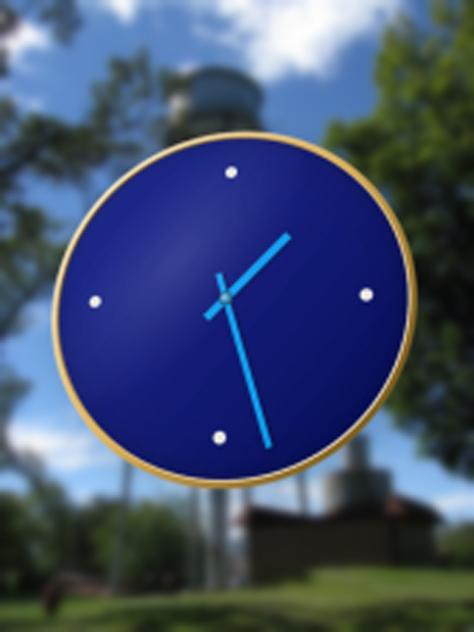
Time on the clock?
1:27
